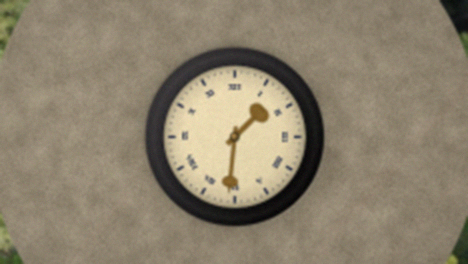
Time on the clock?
1:31
